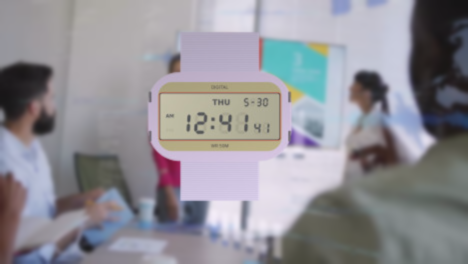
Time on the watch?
12:41:41
